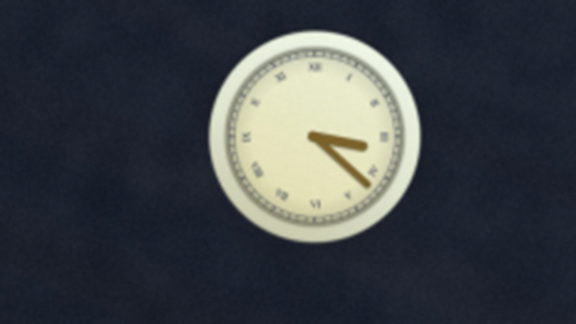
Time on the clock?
3:22
